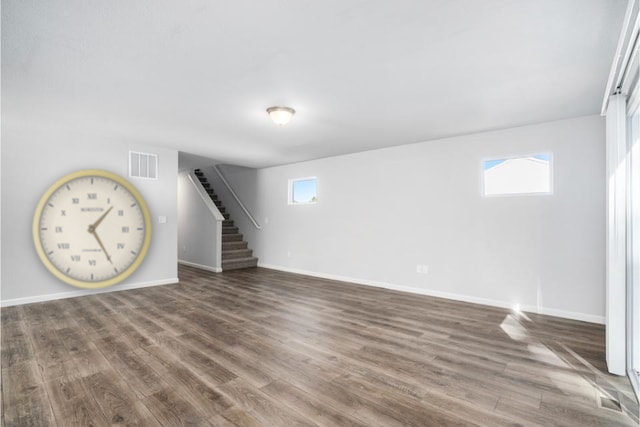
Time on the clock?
1:25
